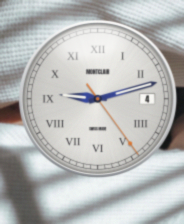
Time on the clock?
9:12:24
